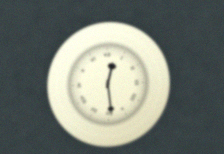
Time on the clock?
12:29
